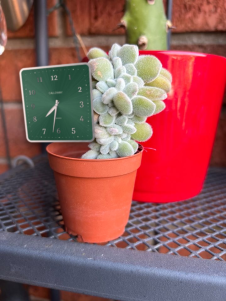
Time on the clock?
7:32
